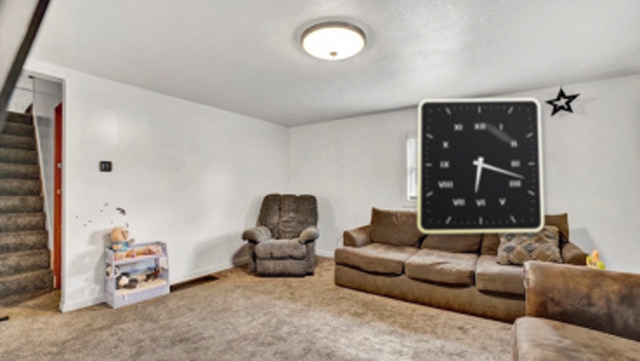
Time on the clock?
6:18
